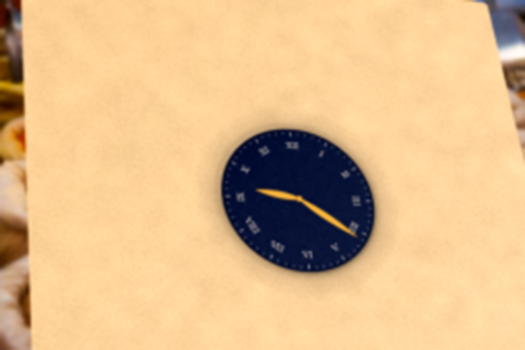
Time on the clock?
9:21
